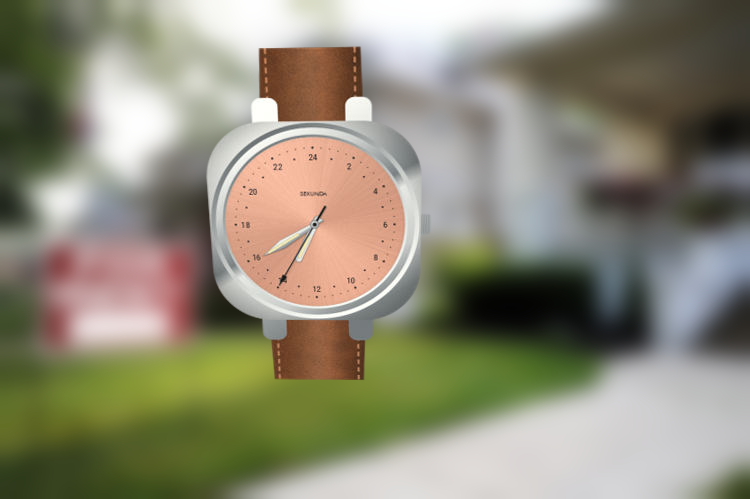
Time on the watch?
13:39:35
